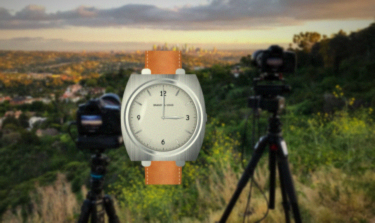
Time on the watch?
3:00
